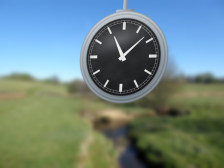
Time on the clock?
11:08
